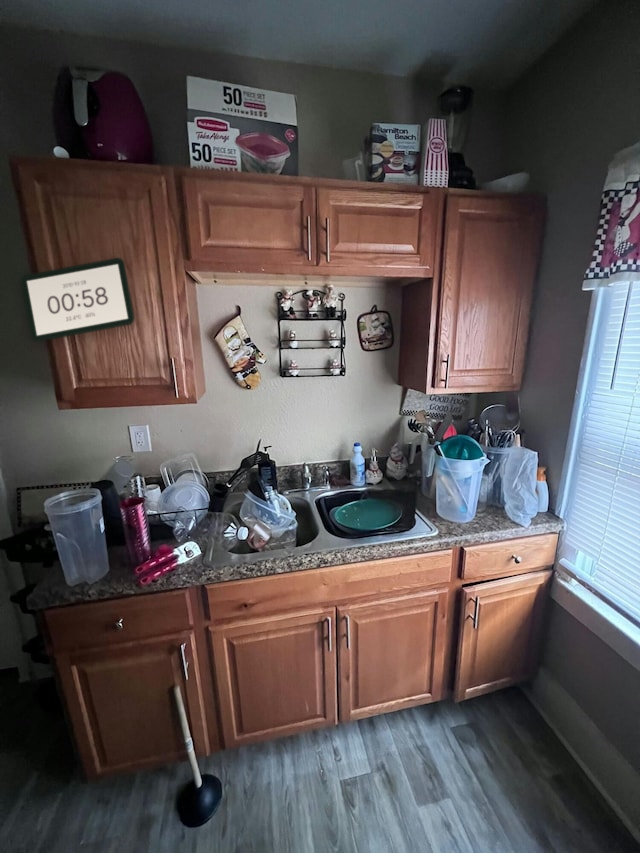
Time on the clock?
0:58
